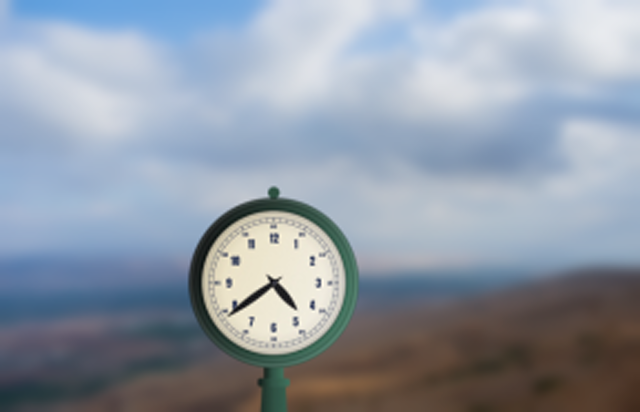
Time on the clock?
4:39
